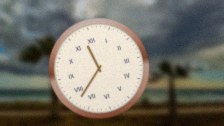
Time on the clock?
11:38
